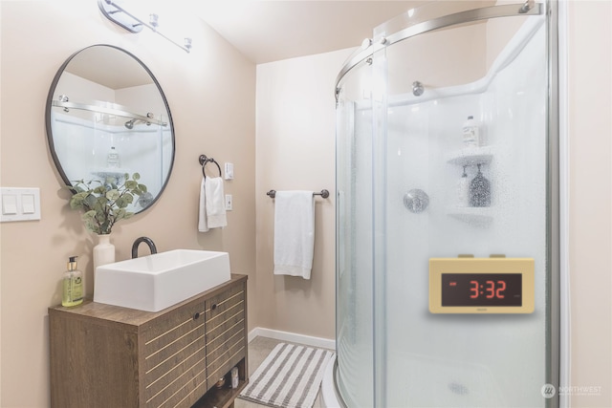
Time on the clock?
3:32
